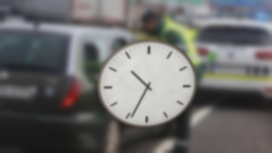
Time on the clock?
10:34
